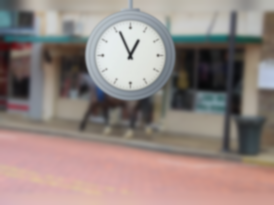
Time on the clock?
12:56
